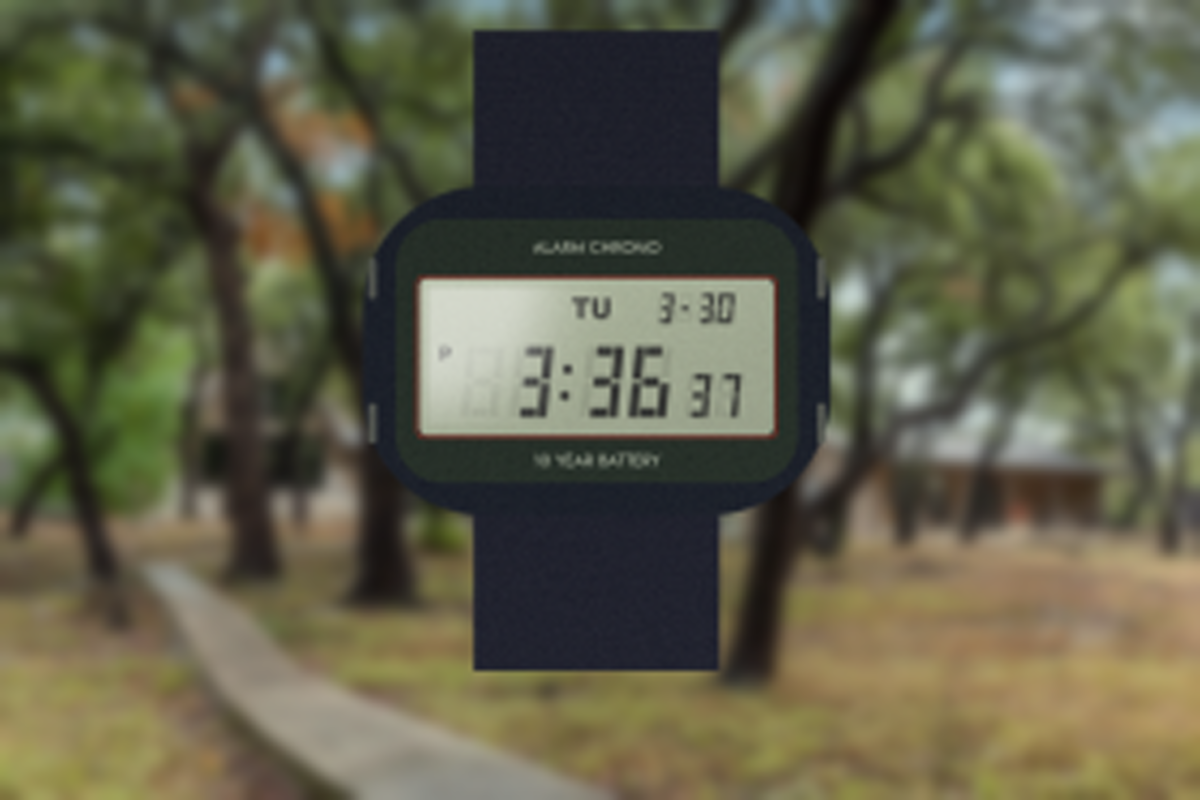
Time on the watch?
3:36:37
